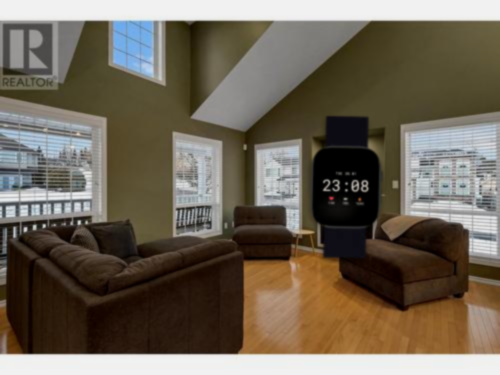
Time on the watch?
23:08
